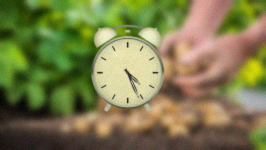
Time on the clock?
4:26
